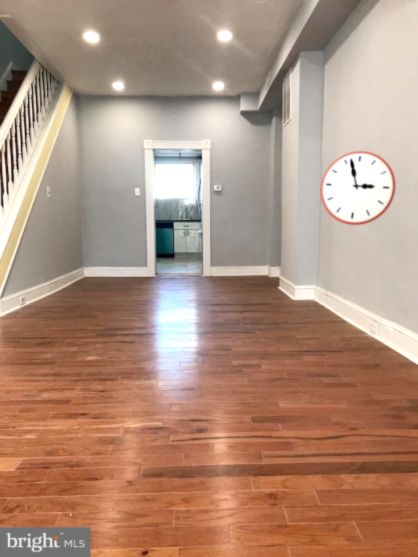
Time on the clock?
2:57
